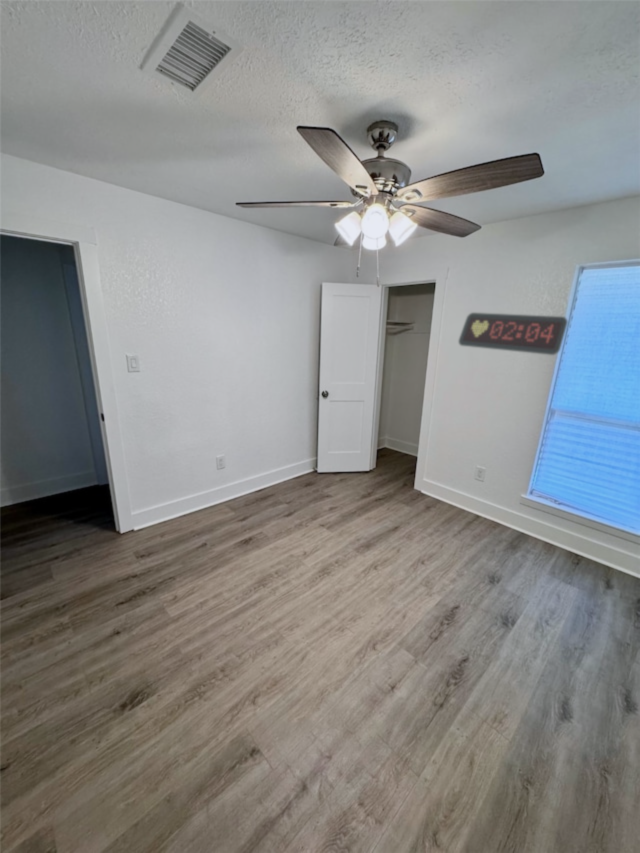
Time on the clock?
2:04
